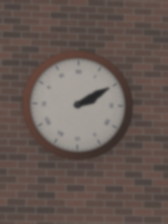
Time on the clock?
2:10
